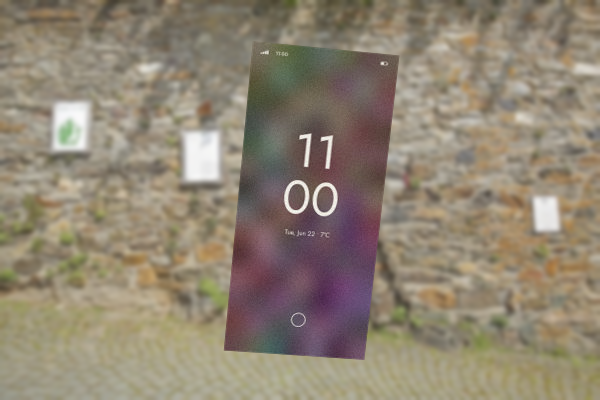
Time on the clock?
11:00
